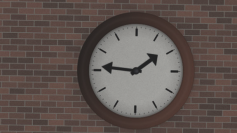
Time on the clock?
1:46
